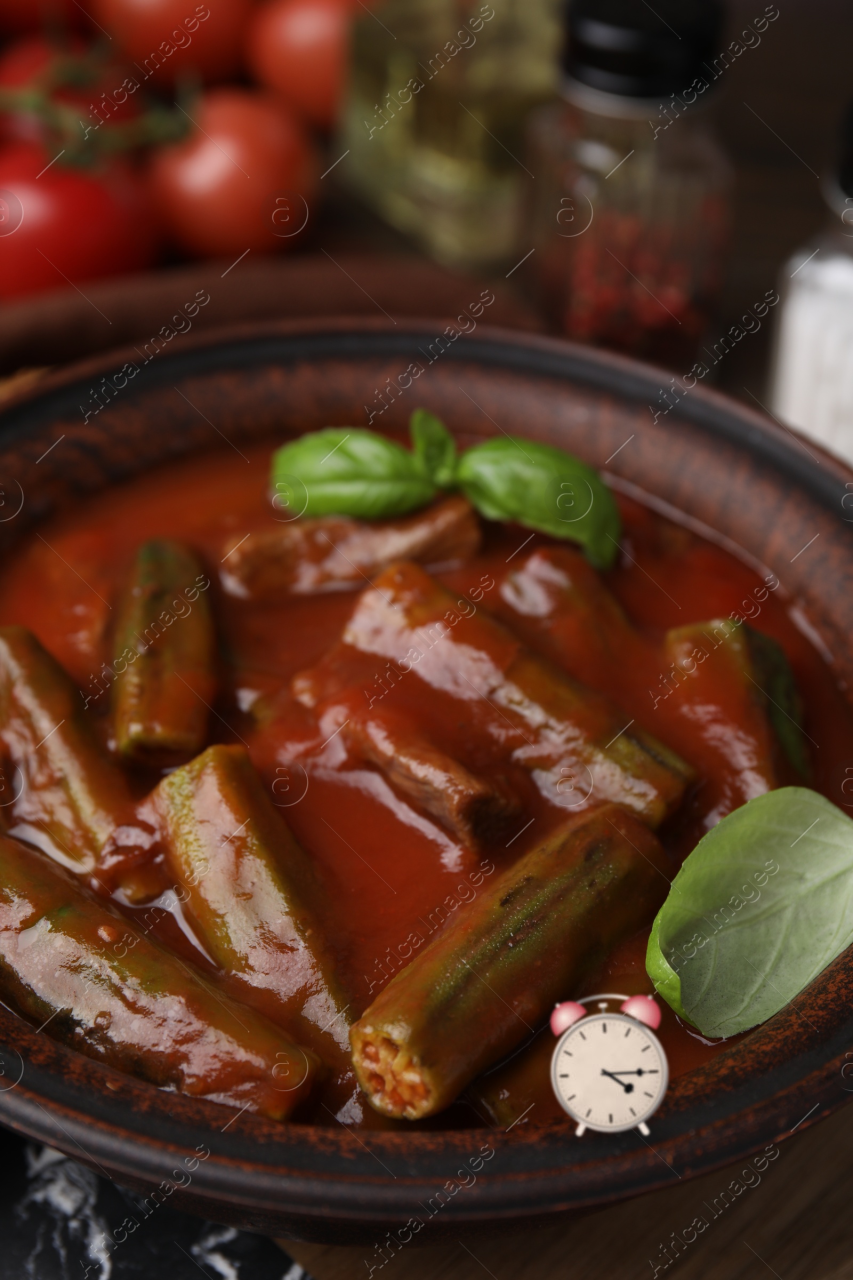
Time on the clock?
4:15
